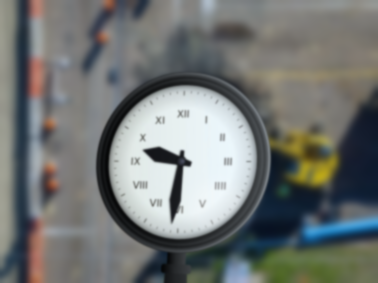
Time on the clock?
9:31
